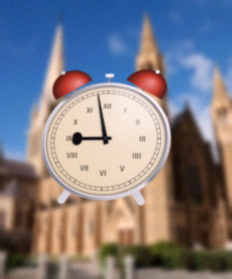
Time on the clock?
8:58
